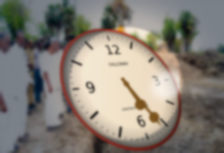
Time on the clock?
5:26
